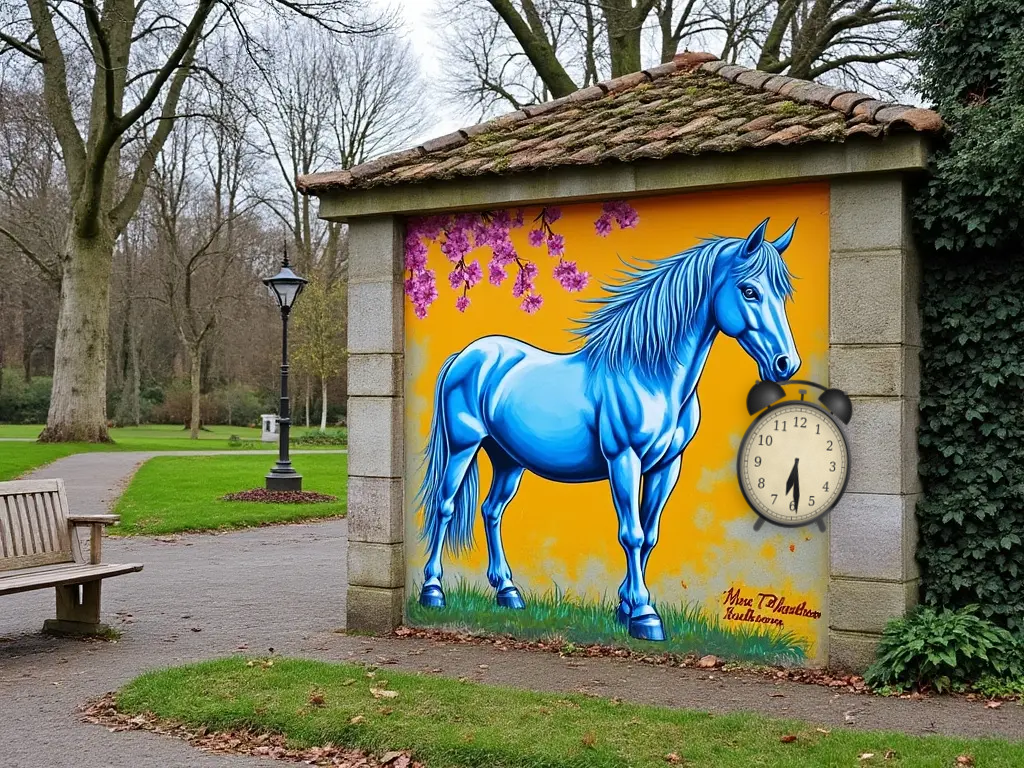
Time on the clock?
6:29
